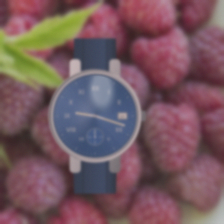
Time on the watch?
9:18
